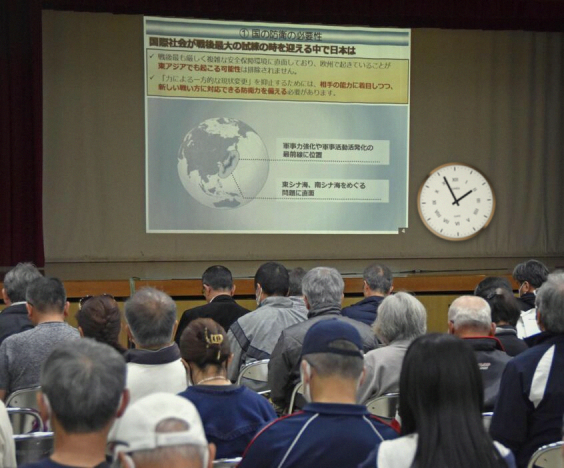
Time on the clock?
1:56
